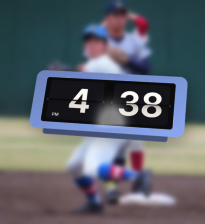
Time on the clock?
4:38
